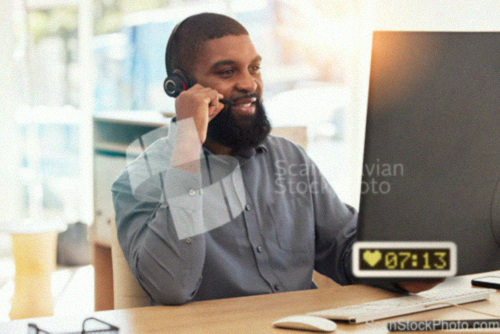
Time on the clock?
7:13
